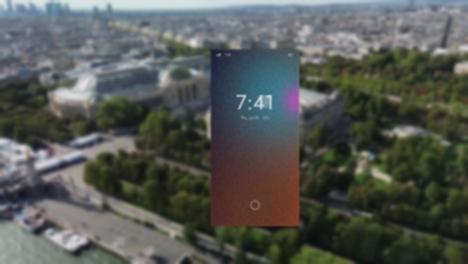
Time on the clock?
7:41
